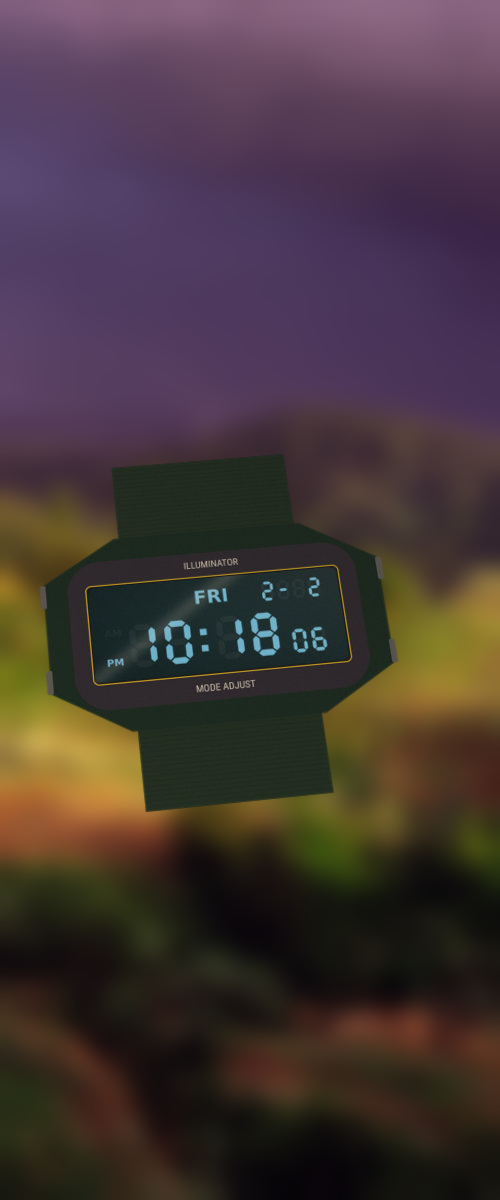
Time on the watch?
10:18:06
